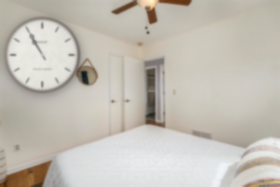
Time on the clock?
10:55
